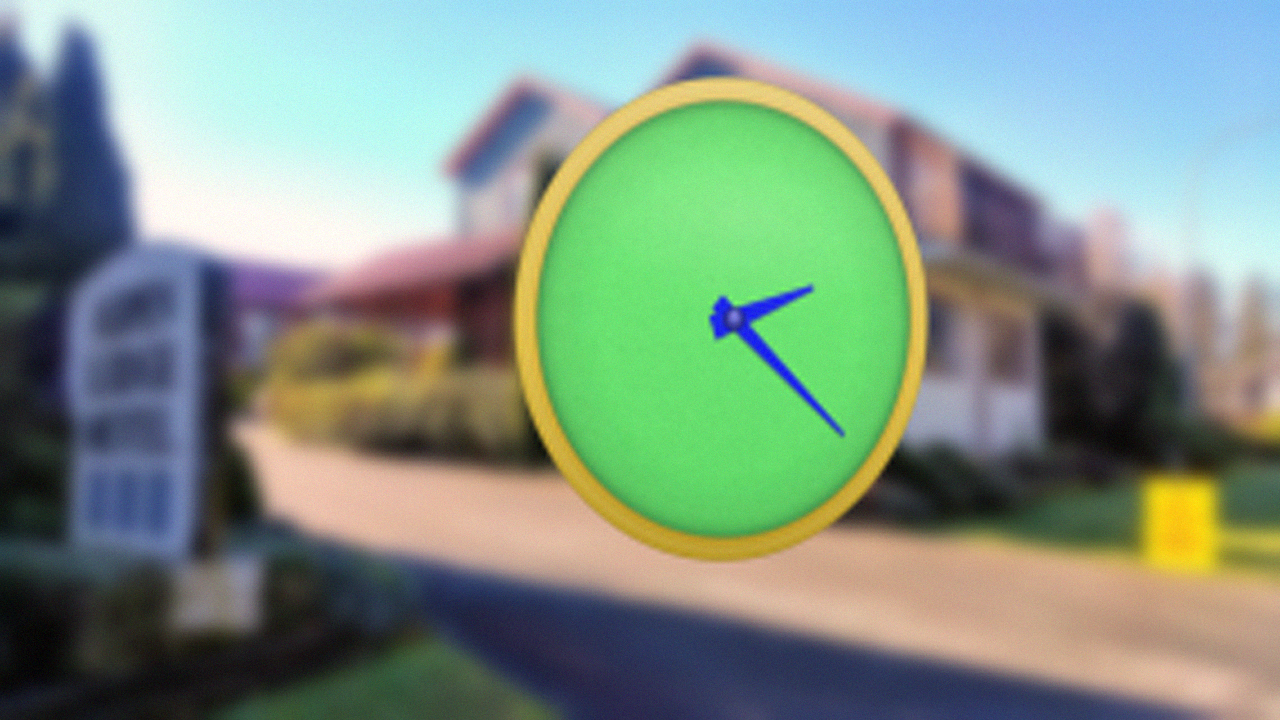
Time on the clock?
2:22
